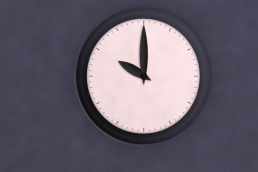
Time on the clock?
10:00
